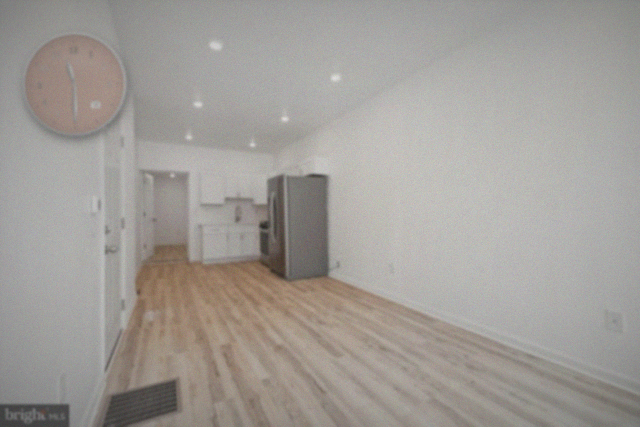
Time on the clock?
11:30
